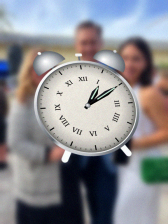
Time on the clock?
1:10
